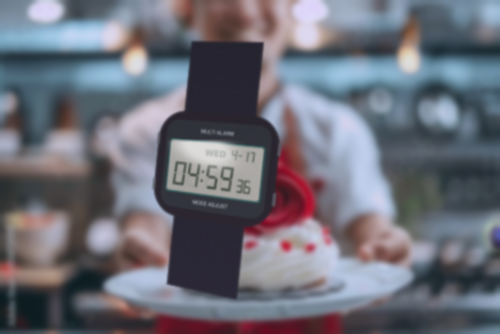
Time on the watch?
4:59:36
